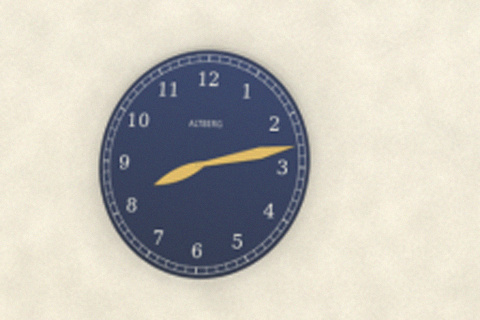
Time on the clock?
8:13
